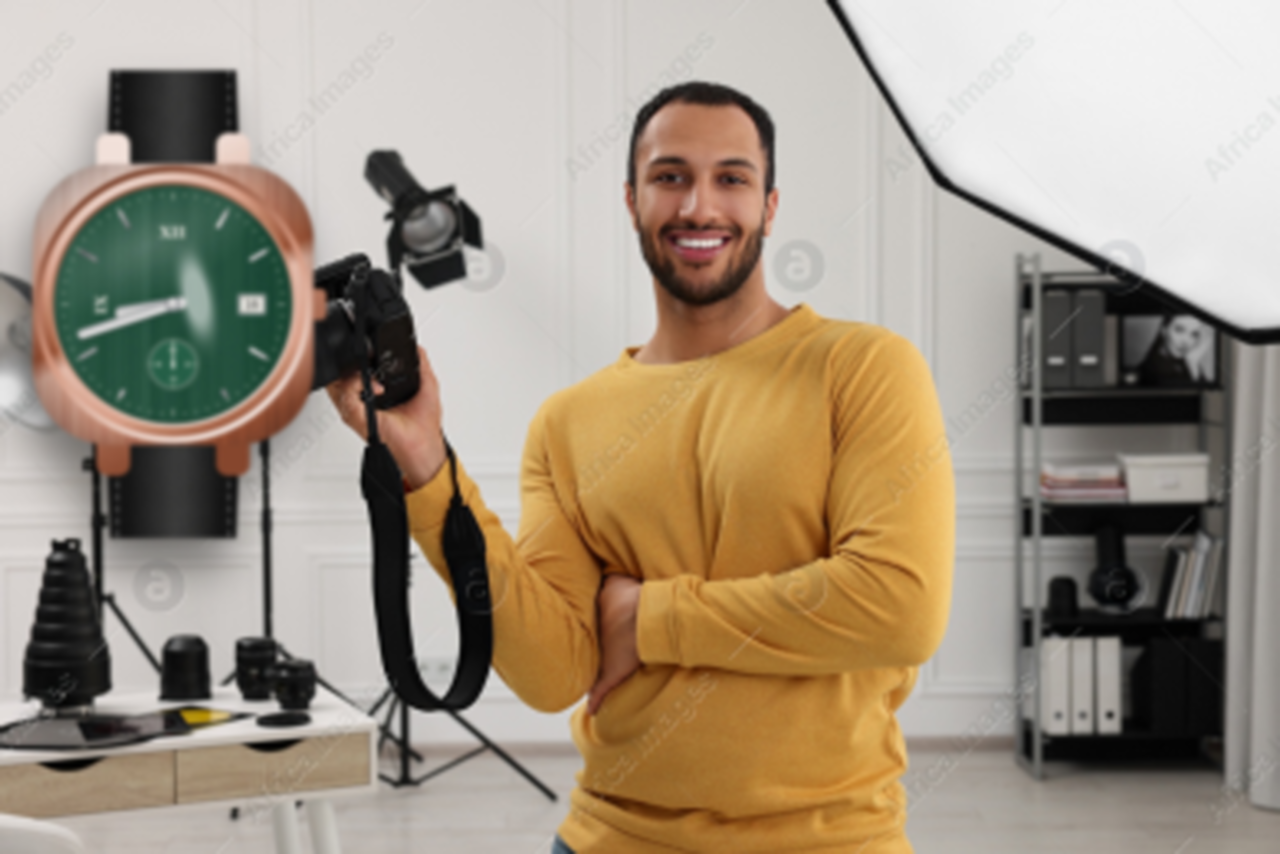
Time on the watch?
8:42
